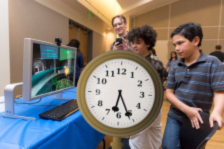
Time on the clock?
6:26
